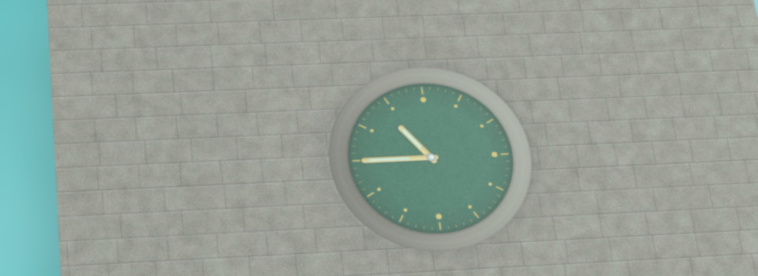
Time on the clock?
10:45
